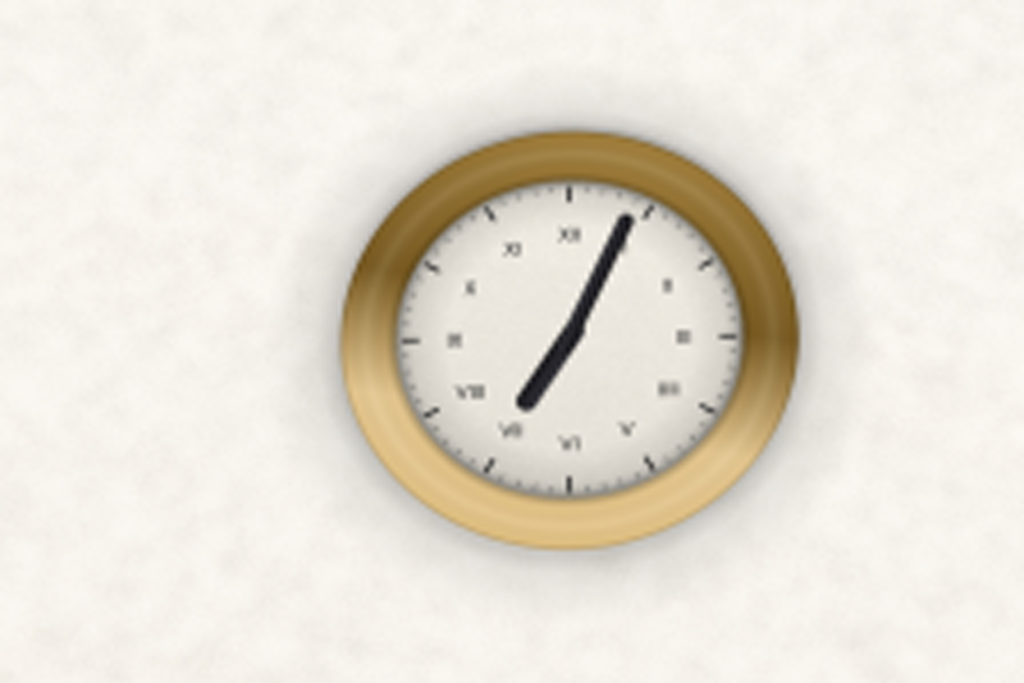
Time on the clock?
7:04
